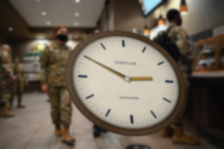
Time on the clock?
2:50
